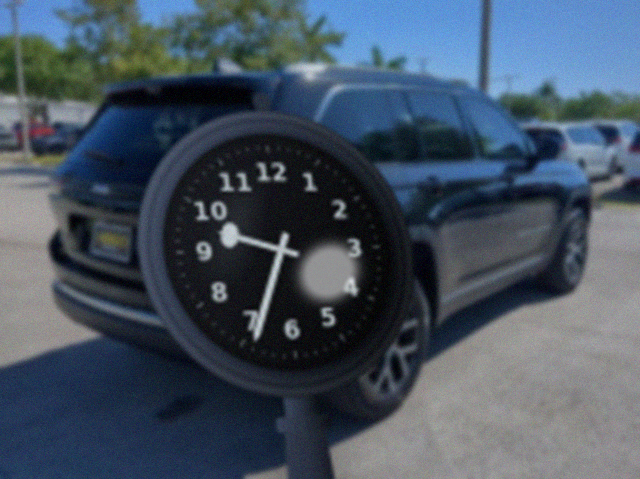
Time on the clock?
9:34
